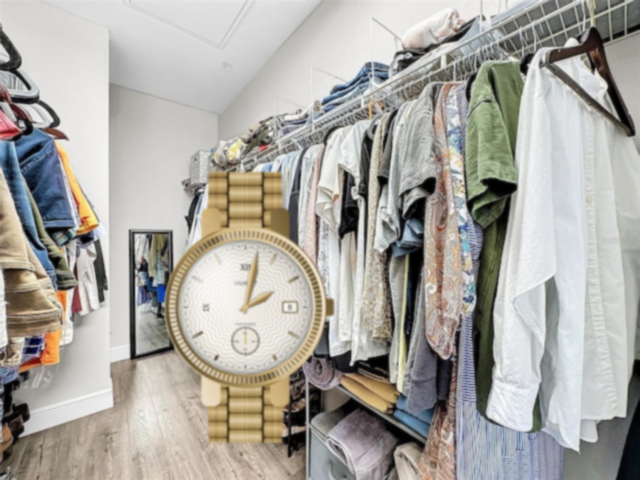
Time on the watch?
2:02
